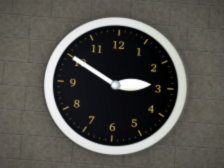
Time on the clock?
2:50
